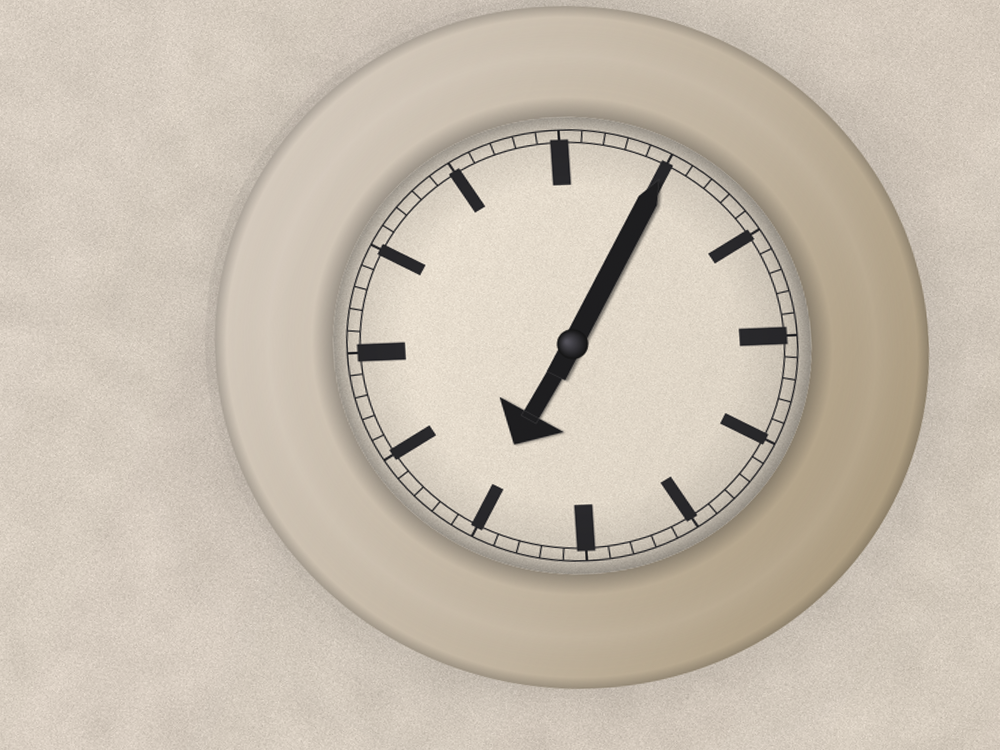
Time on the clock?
7:05
